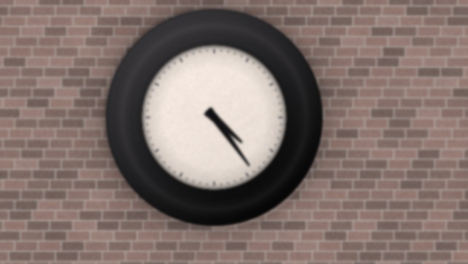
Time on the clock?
4:24
